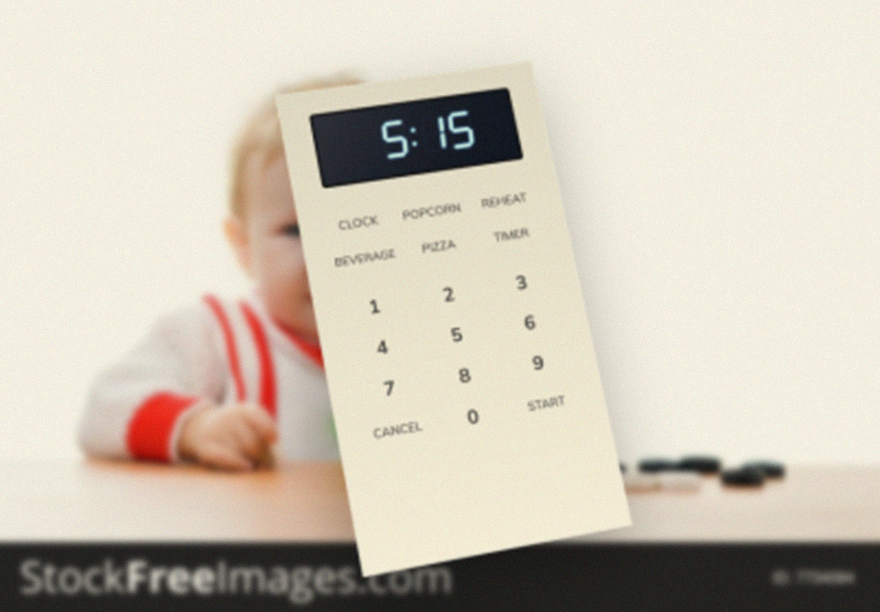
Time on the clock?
5:15
